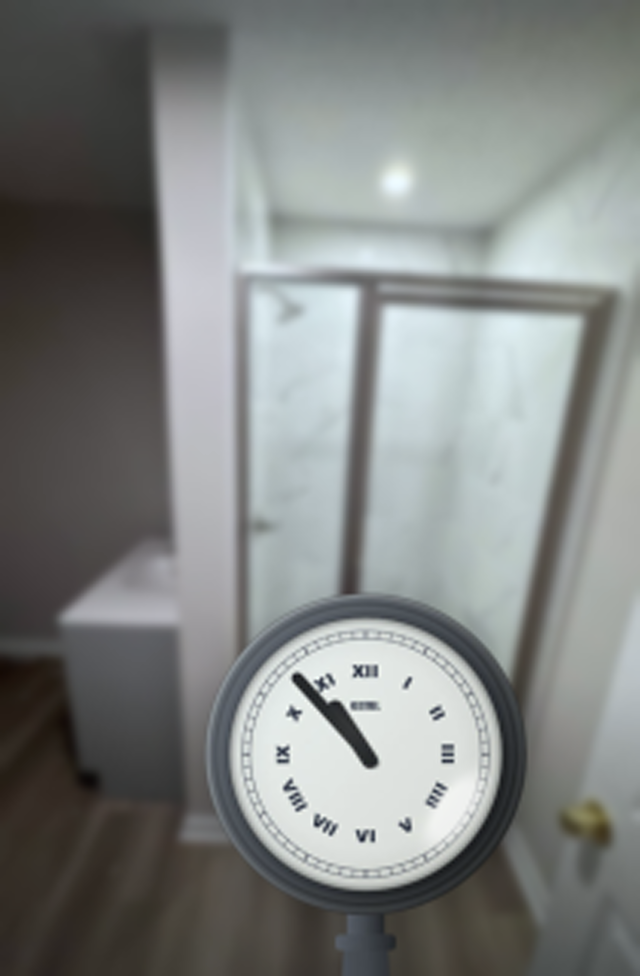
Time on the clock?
10:53
